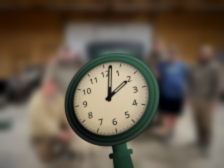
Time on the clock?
2:02
